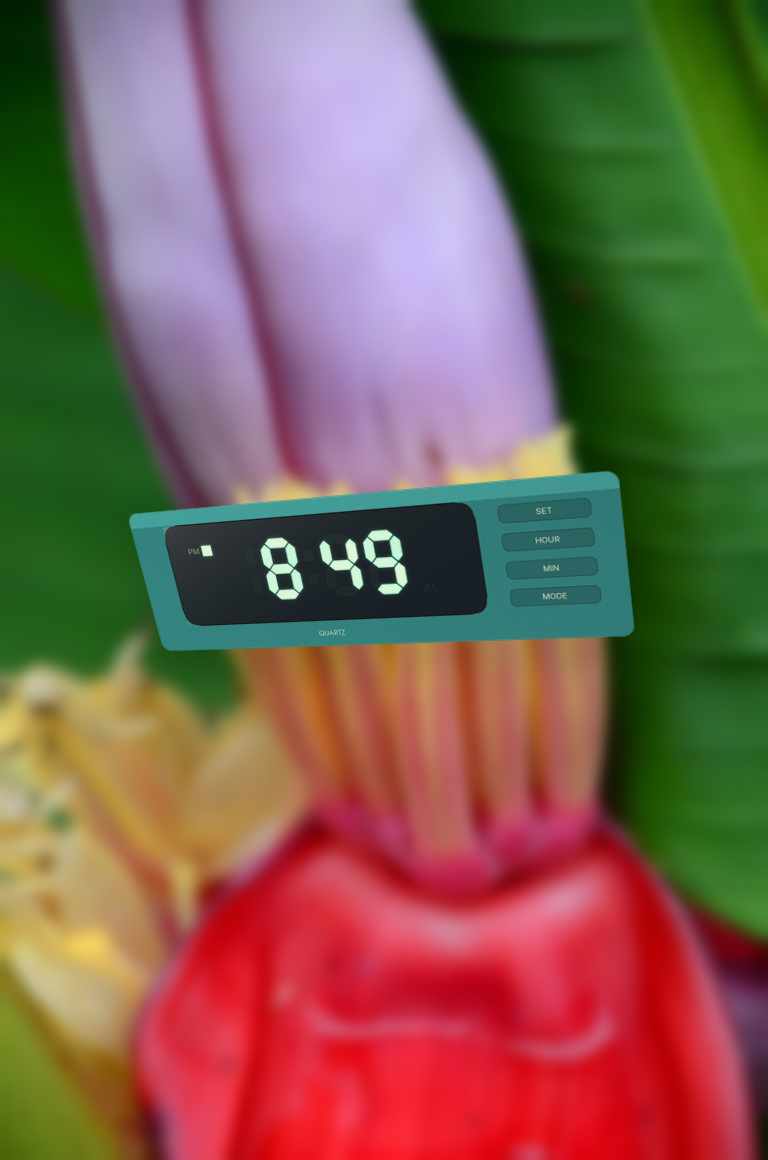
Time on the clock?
8:49
